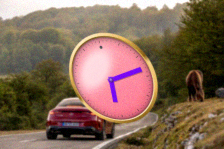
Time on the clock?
6:13
